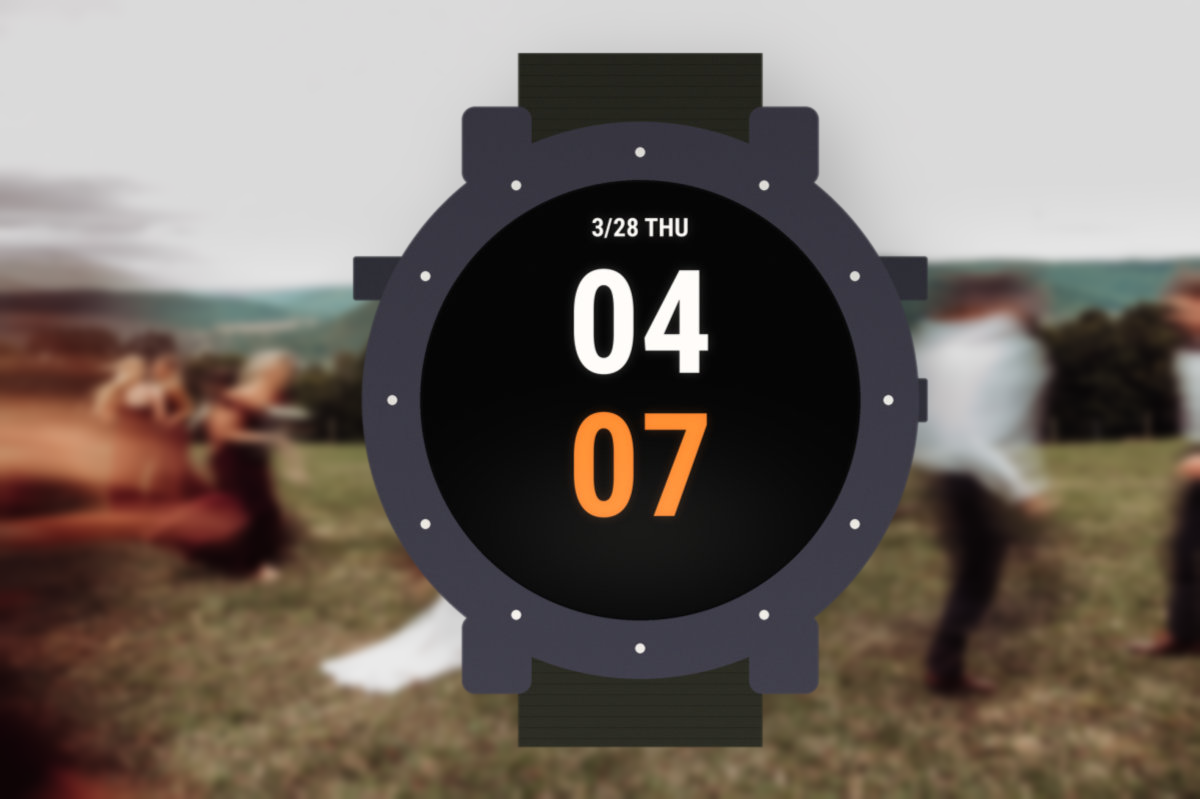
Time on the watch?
4:07
